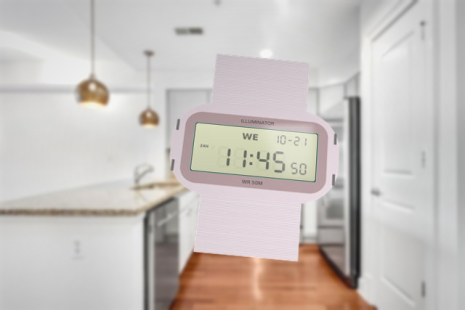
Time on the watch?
11:45:50
